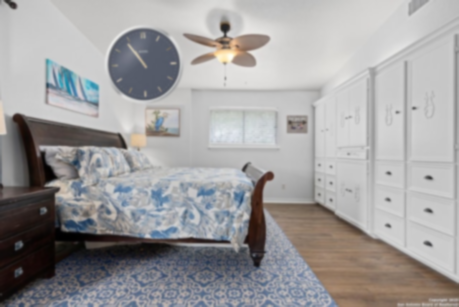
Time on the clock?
10:54
